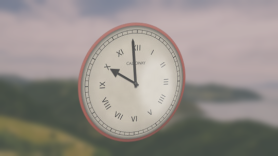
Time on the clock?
9:59
